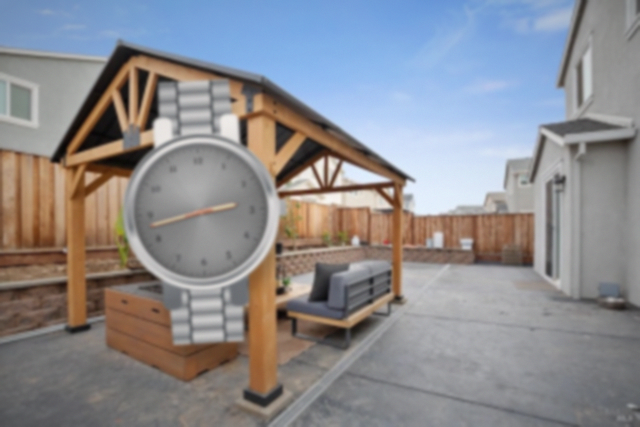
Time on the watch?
2:43
